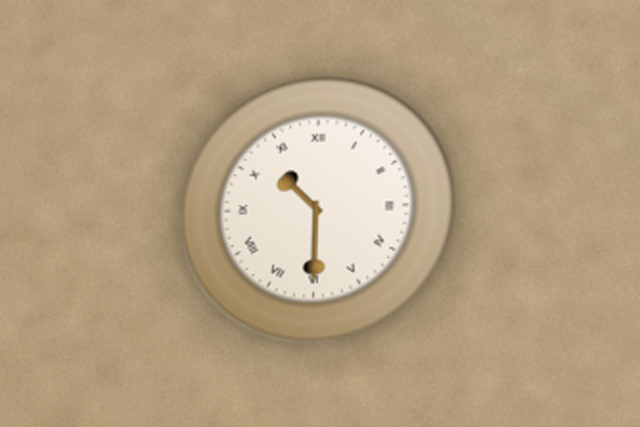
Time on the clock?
10:30
